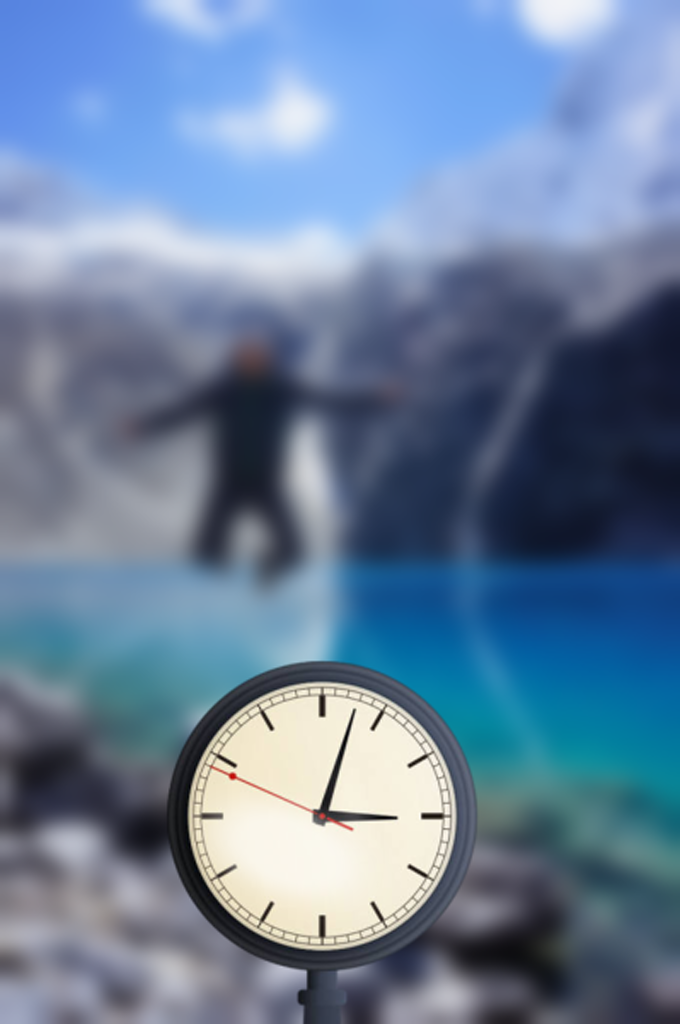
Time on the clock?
3:02:49
